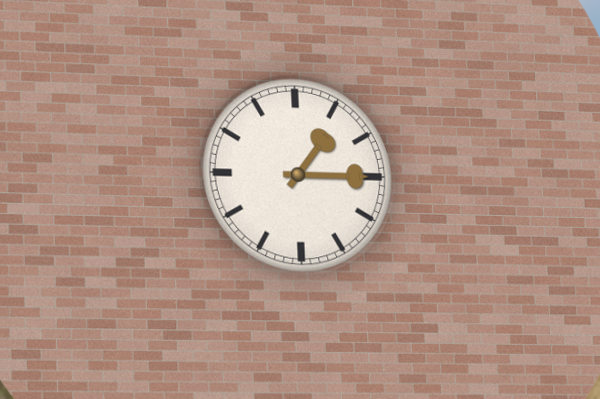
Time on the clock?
1:15
